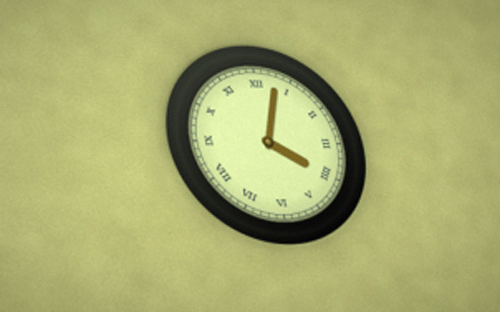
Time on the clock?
4:03
